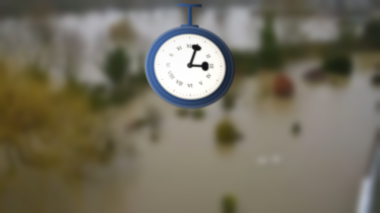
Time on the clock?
3:03
